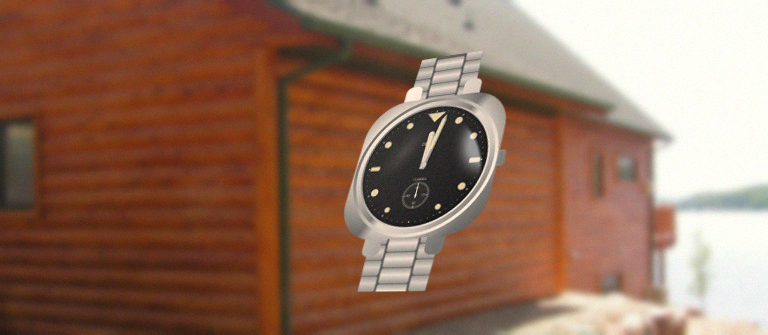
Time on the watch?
12:02
